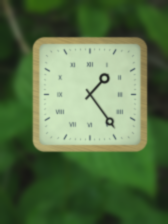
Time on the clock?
1:24
